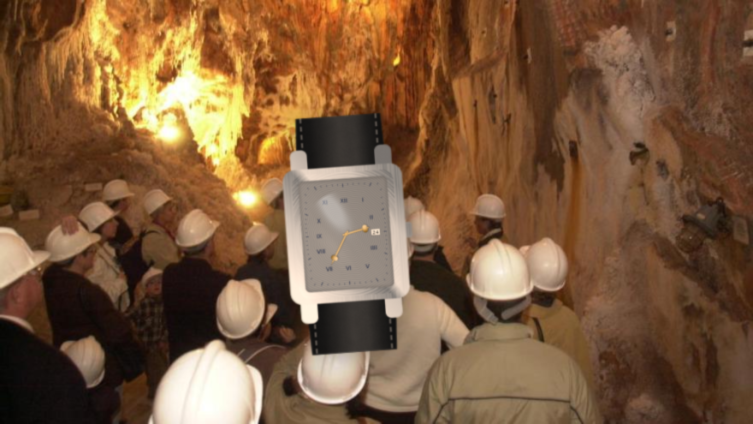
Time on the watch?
2:35
